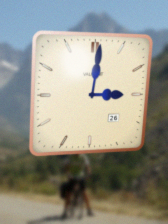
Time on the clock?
3:01
